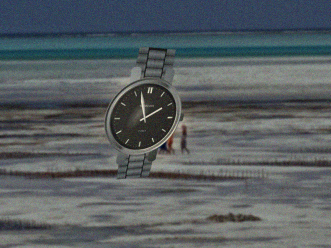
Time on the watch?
1:57
